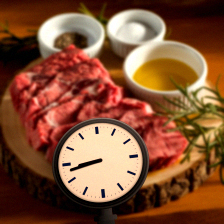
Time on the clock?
8:43
